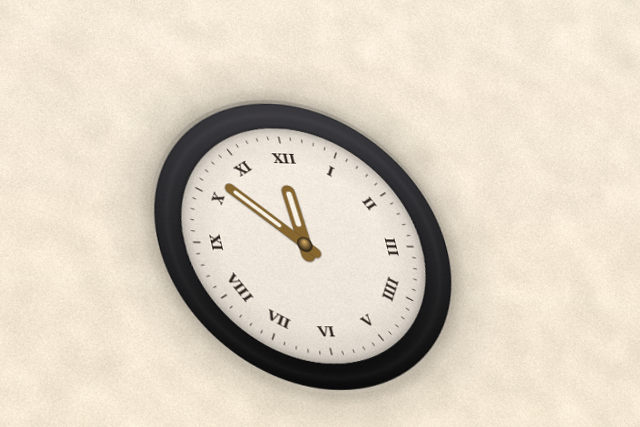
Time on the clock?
11:52
